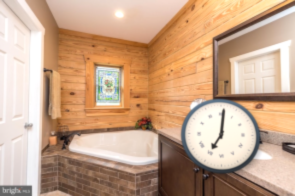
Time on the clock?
7:01
